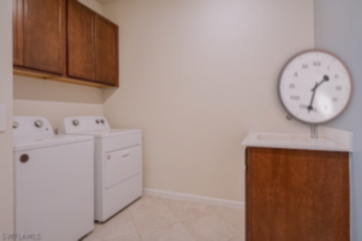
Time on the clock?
1:32
